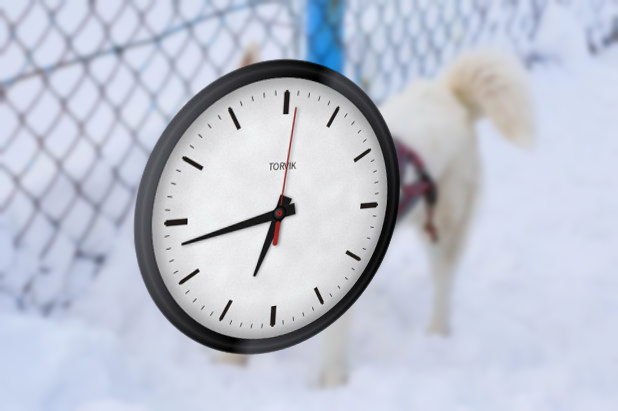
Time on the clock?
6:43:01
